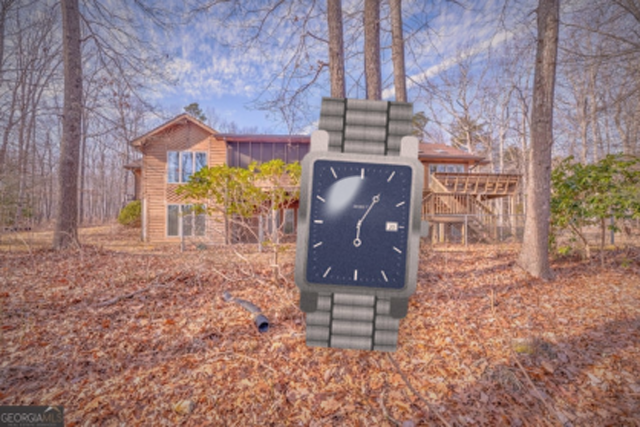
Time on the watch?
6:05
